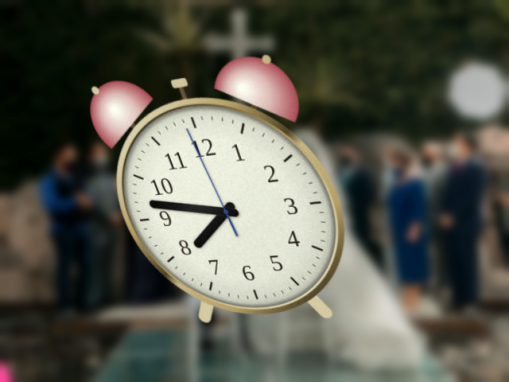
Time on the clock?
7:46:59
